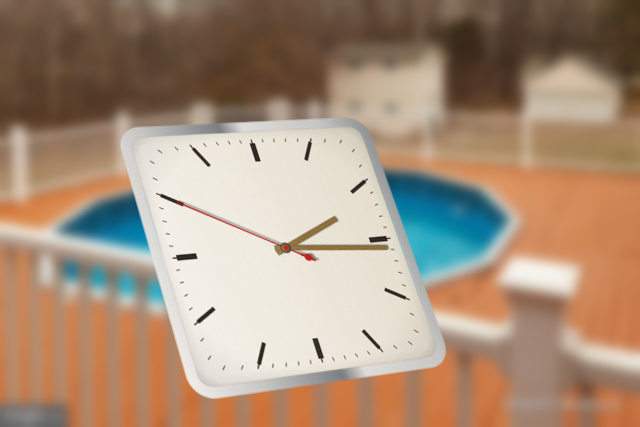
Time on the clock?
2:15:50
